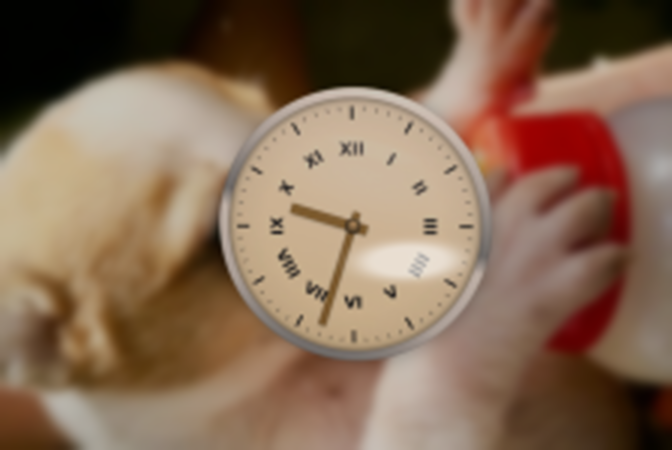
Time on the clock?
9:33
